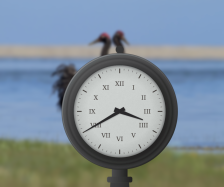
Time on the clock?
3:40
